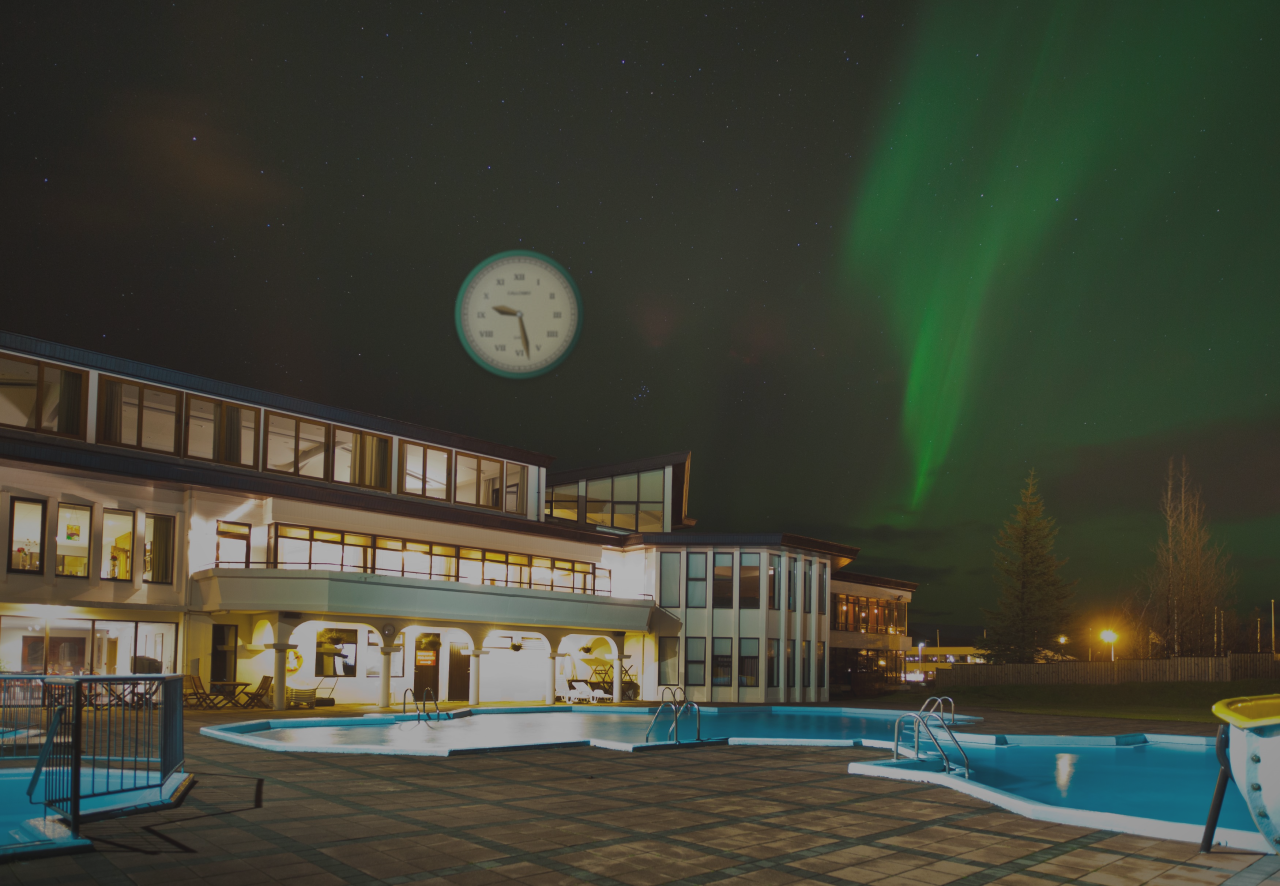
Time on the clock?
9:28
